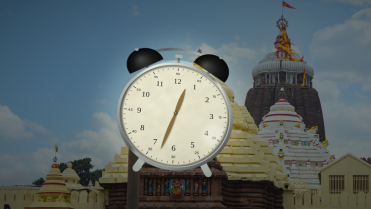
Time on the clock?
12:33
